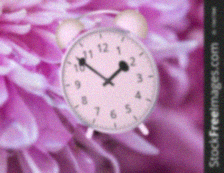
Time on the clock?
1:52
